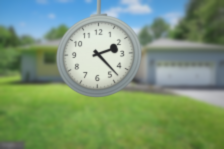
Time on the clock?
2:23
